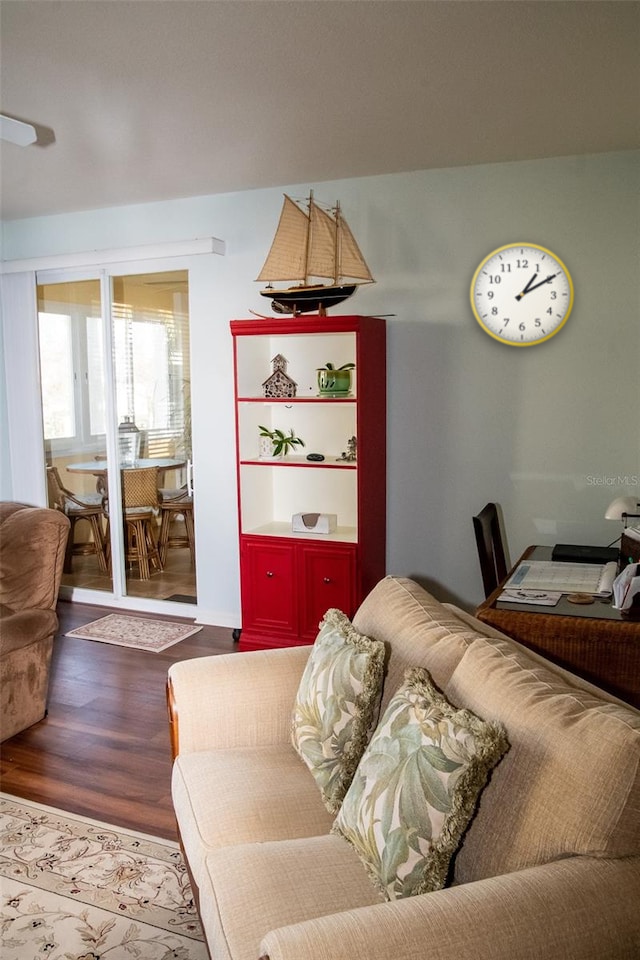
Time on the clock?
1:10
